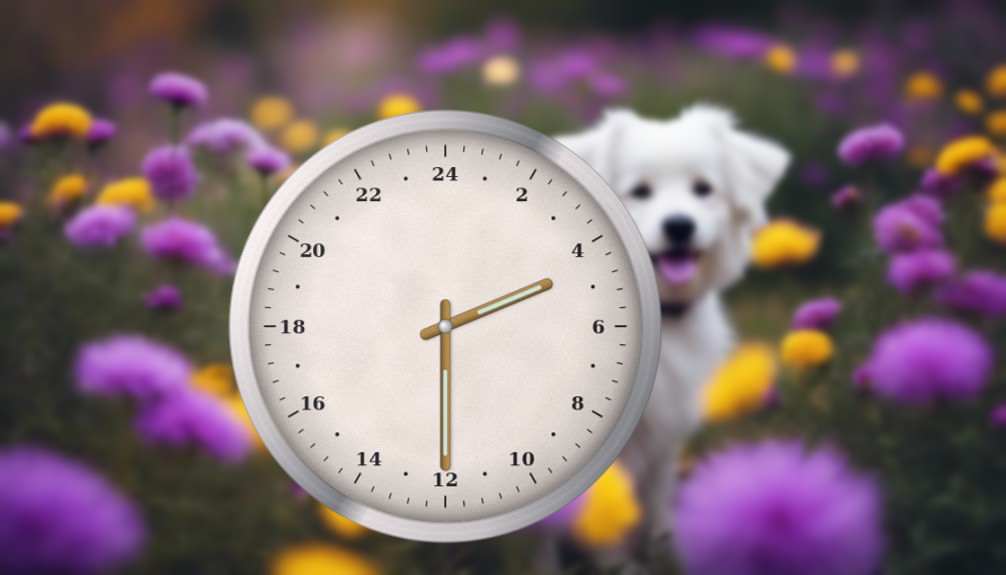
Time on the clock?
4:30
